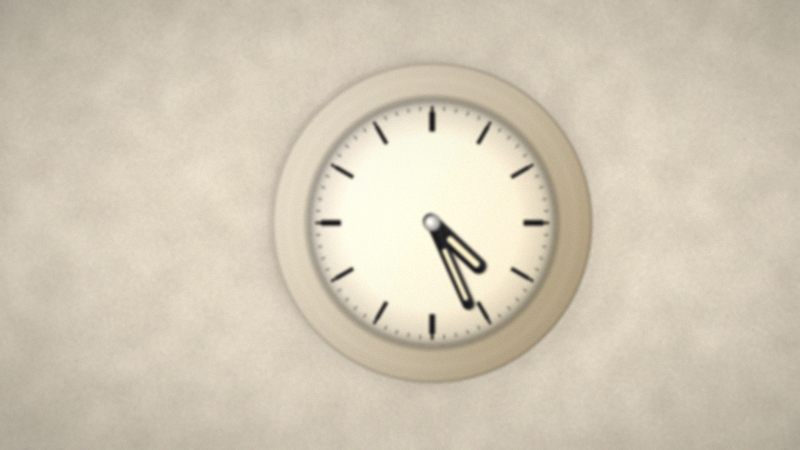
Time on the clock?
4:26
